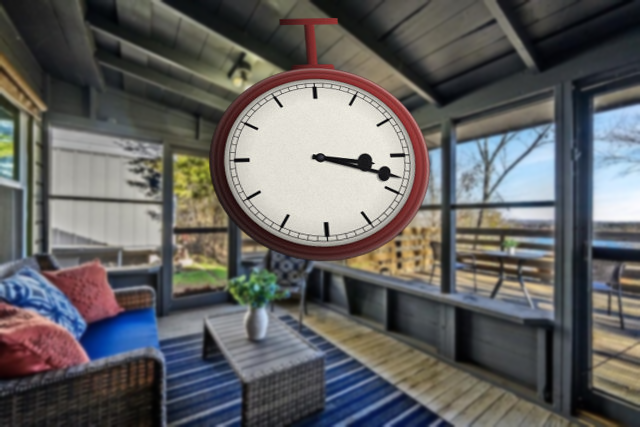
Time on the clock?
3:18
